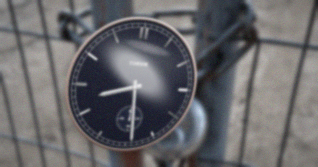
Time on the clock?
8:29
